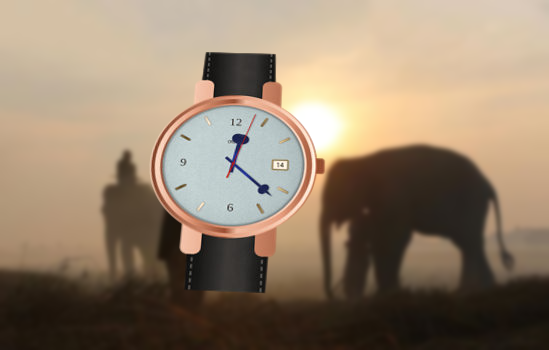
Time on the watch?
12:22:03
